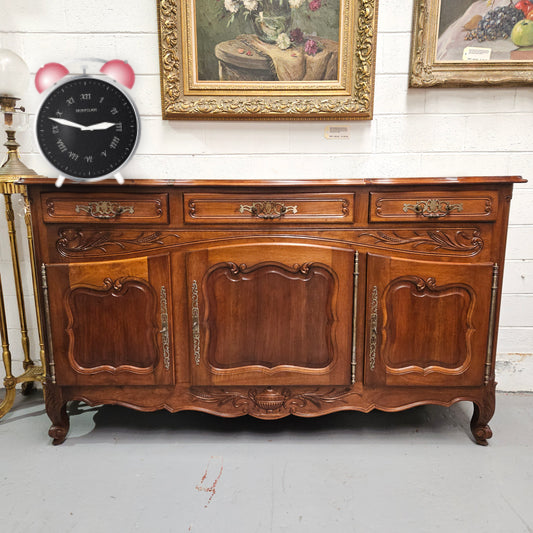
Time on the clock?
2:48
